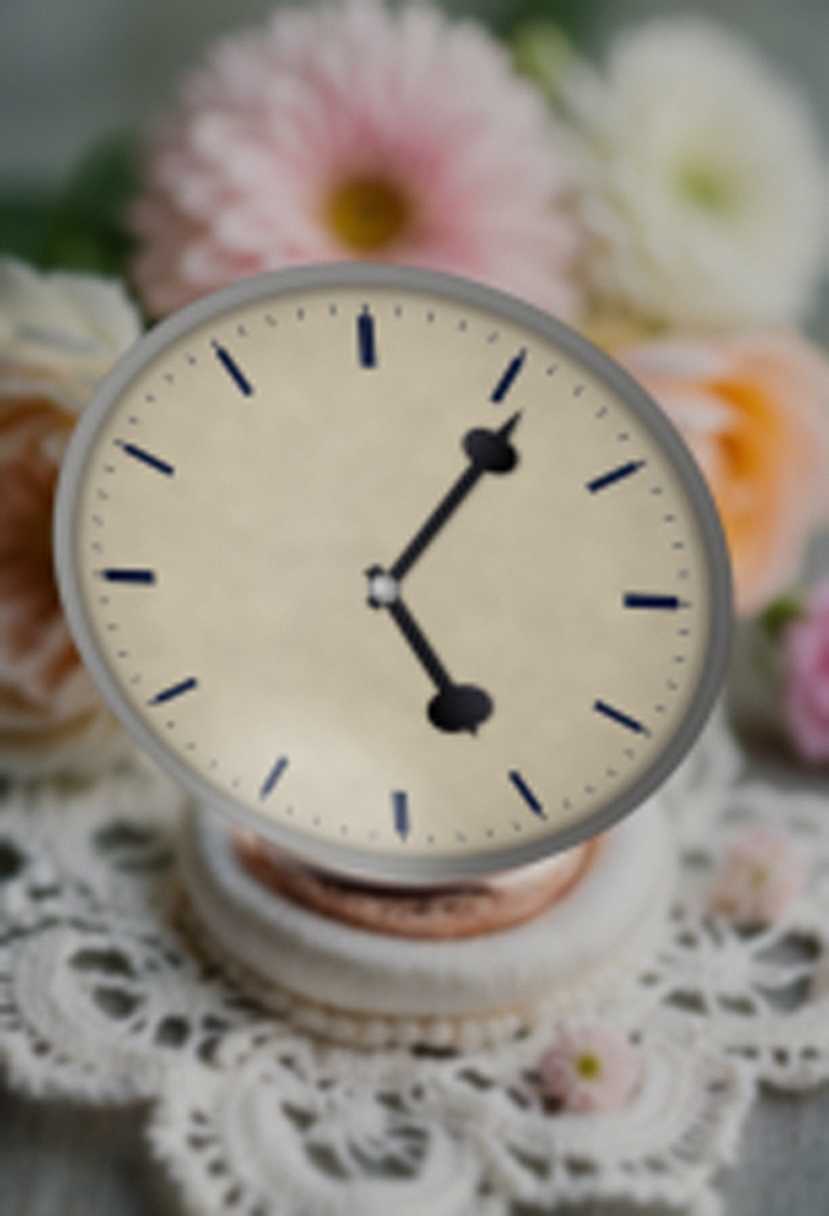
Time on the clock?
5:06
